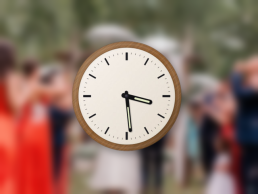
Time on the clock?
3:29
